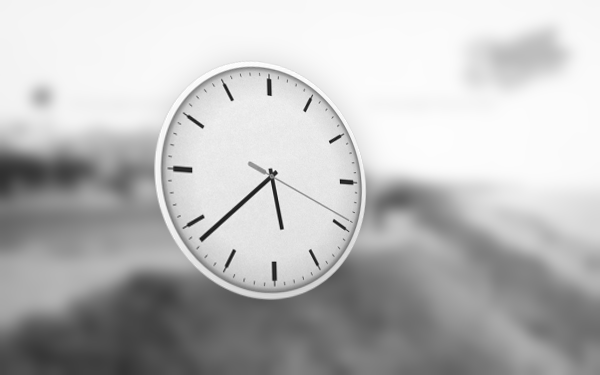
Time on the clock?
5:38:19
